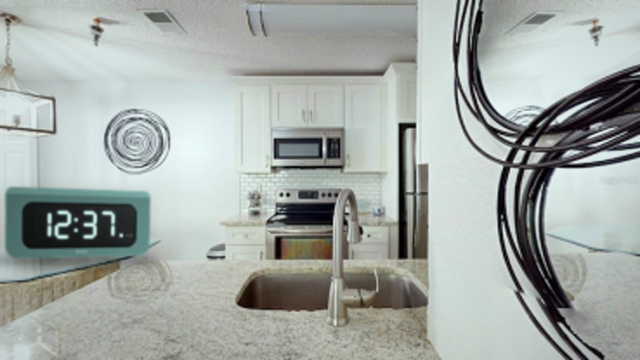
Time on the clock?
12:37
